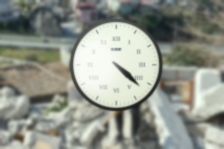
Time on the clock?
4:22
